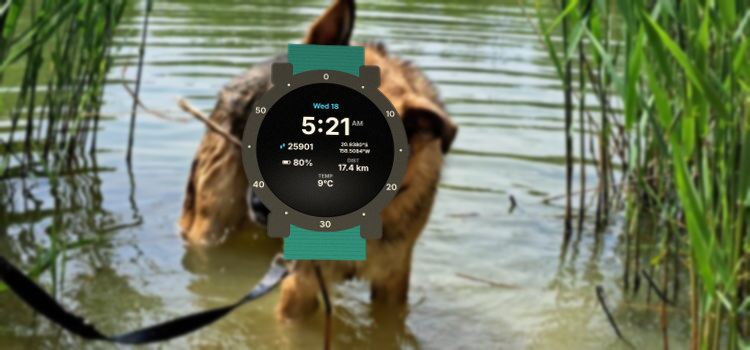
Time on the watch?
5:21
